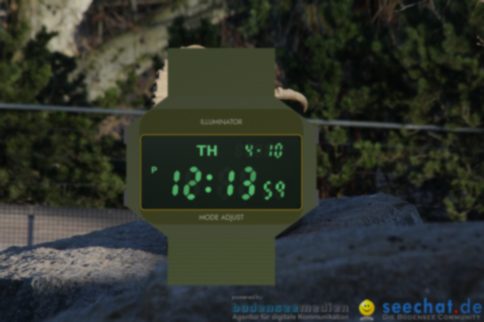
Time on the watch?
12:13:59
